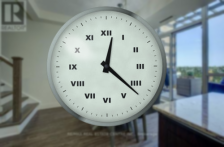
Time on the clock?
12:22
